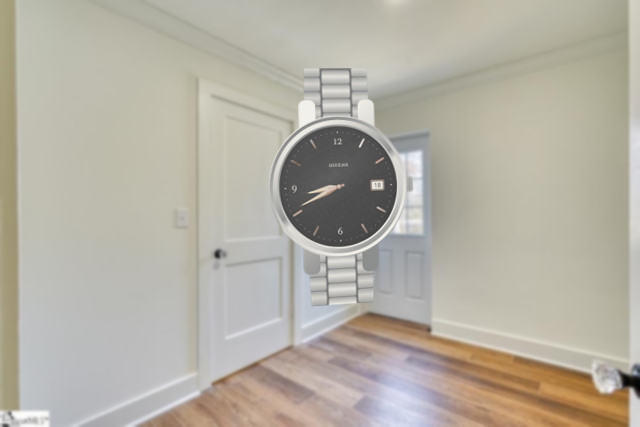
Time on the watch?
8:41
